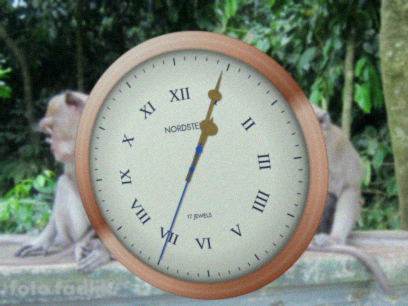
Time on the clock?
1:04:35
